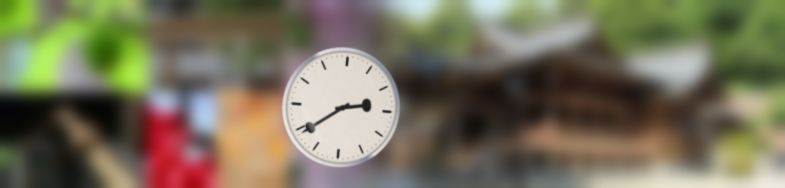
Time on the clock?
2:39
